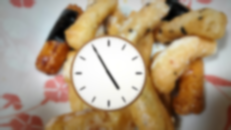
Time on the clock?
4:55
